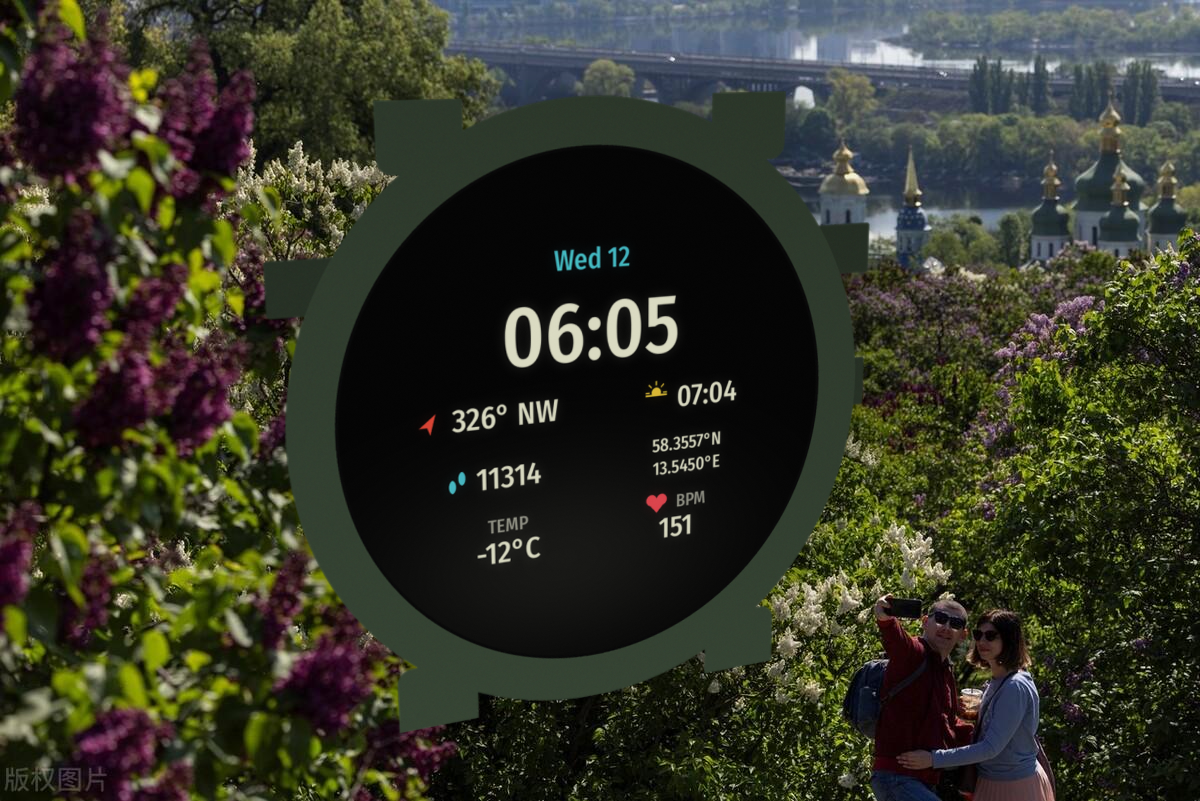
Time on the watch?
6:05
